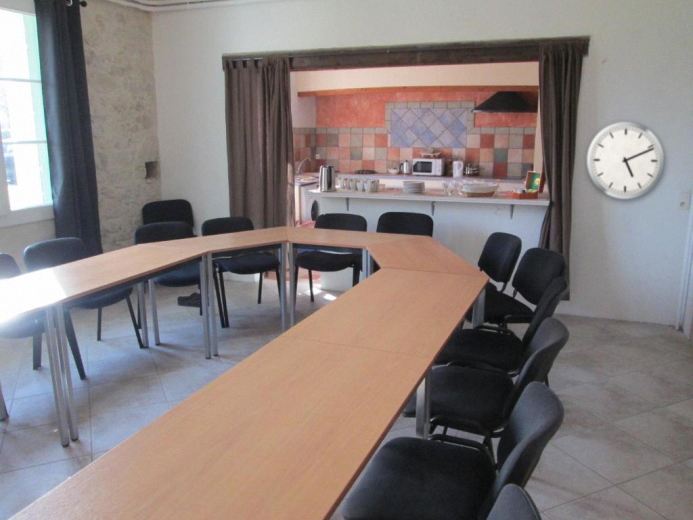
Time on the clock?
5:11
